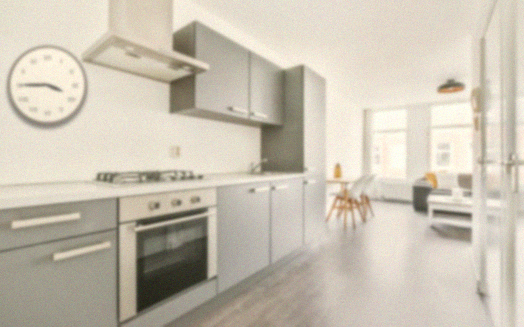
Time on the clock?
3:45
